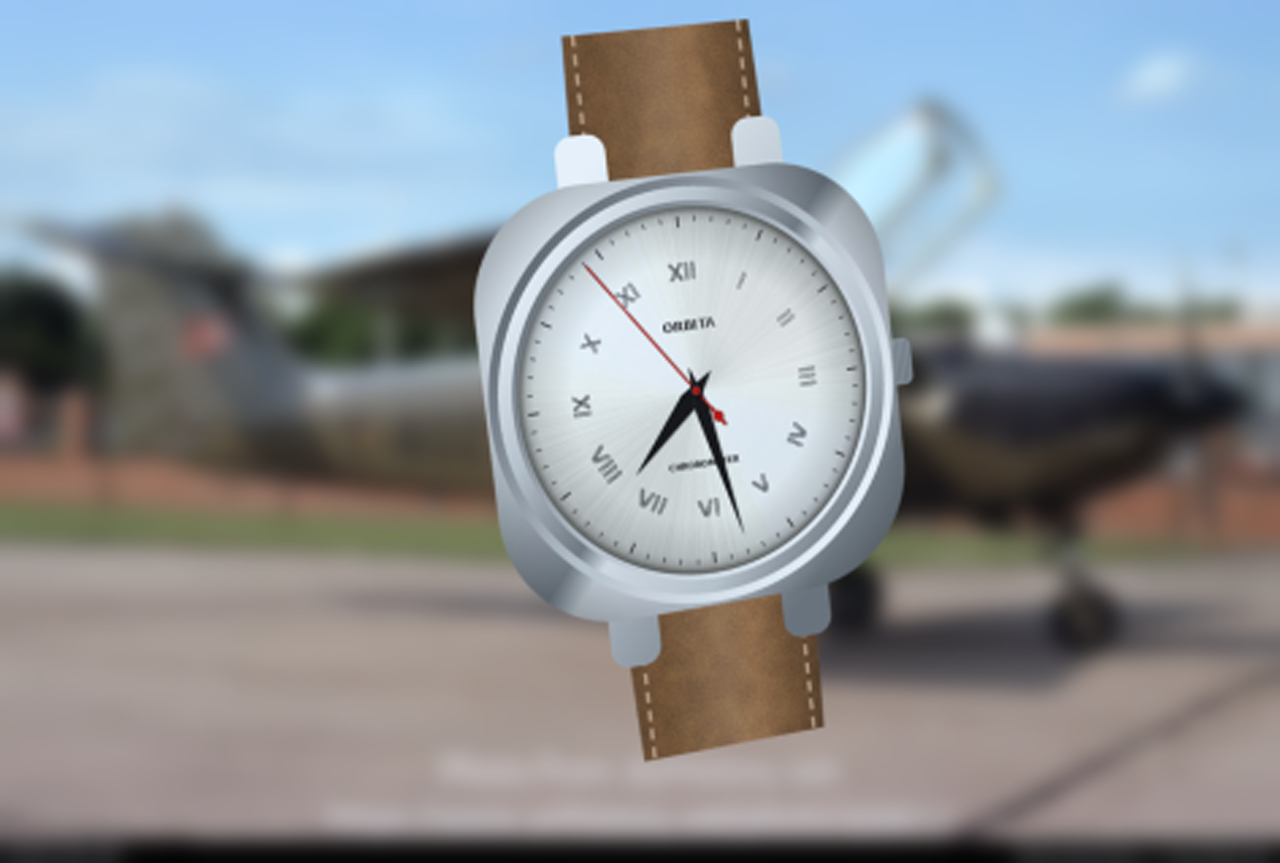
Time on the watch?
7:27:54
